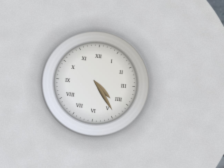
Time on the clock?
4:24
